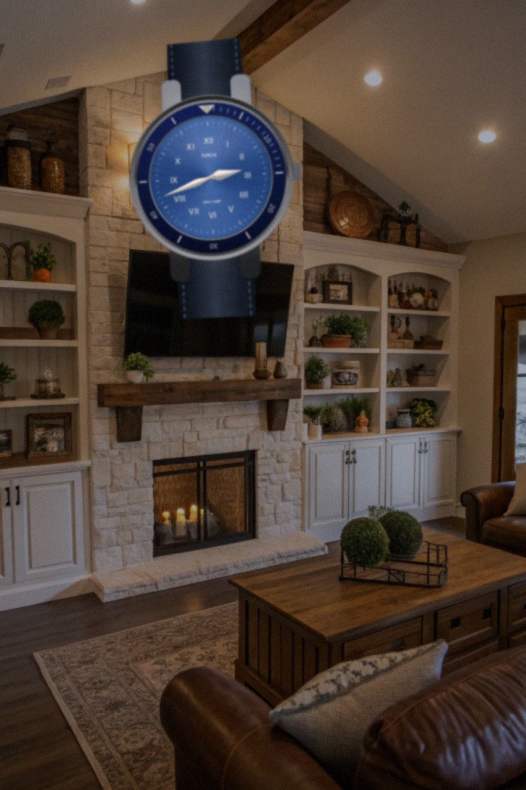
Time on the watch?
2:42
